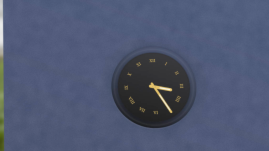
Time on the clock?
3:25
